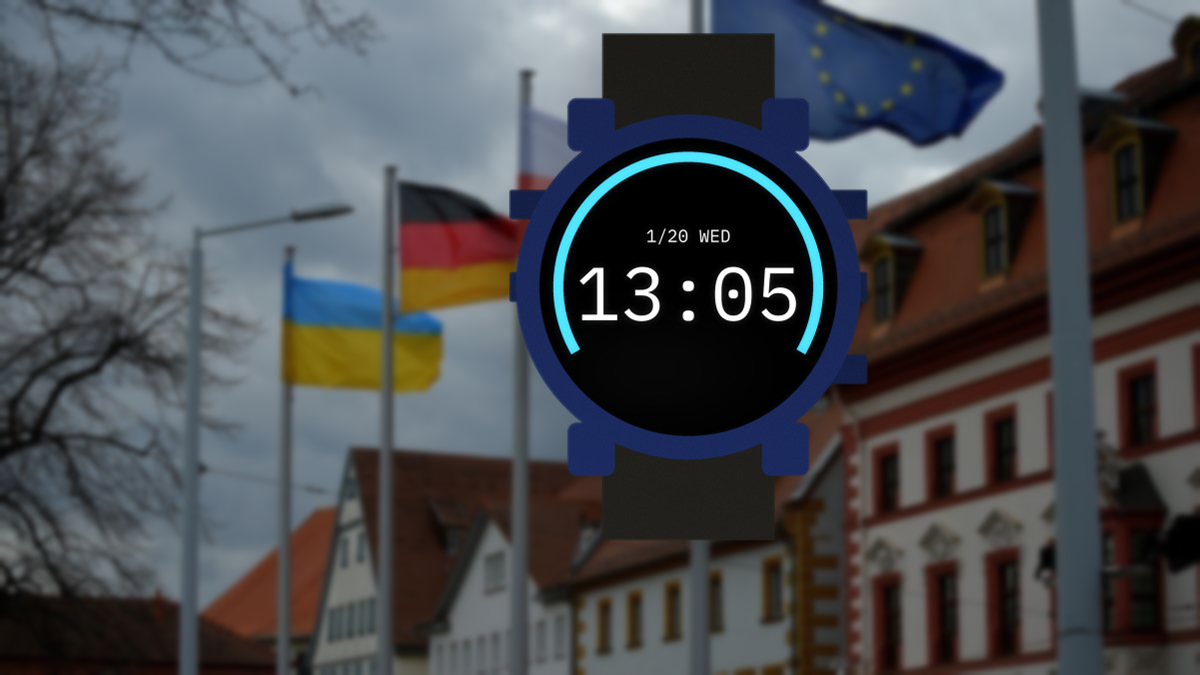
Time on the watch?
13:05
